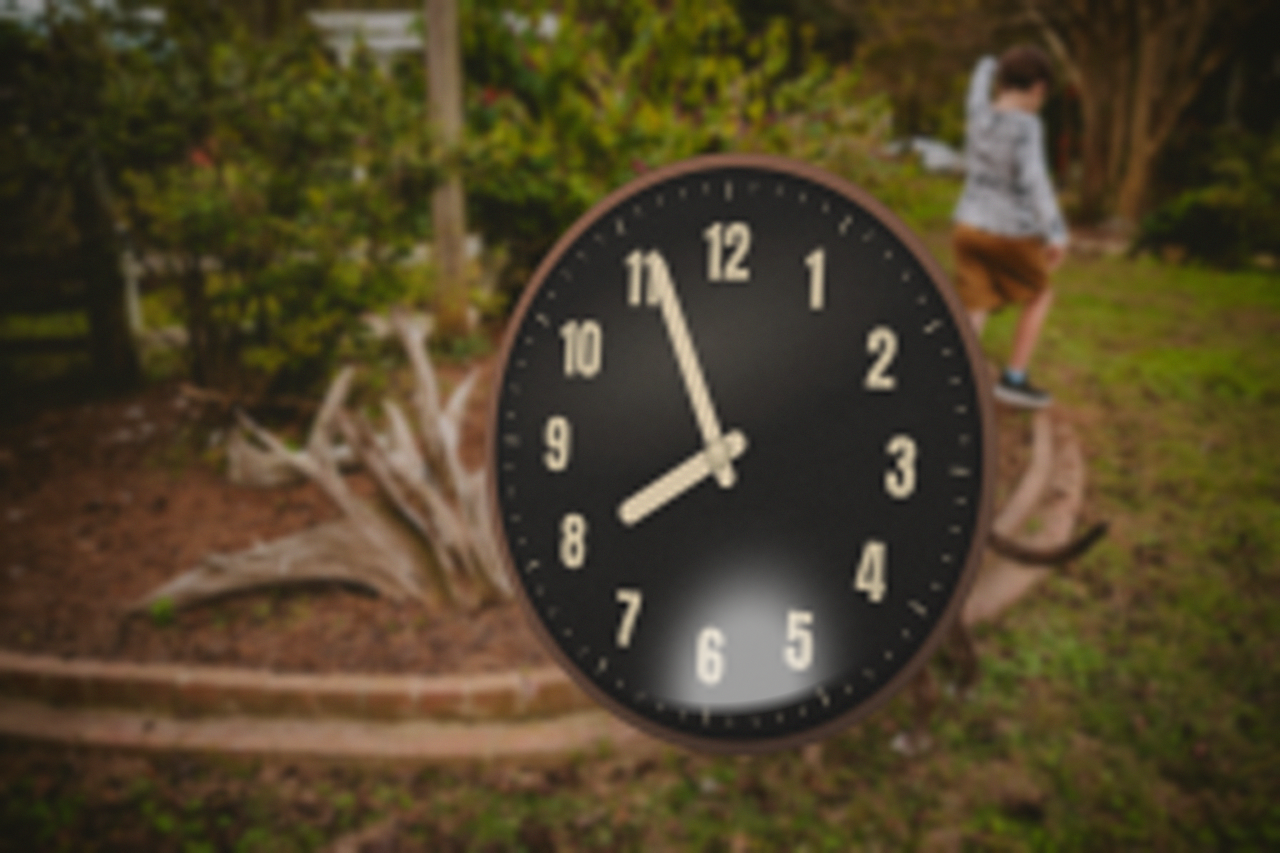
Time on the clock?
7:56
